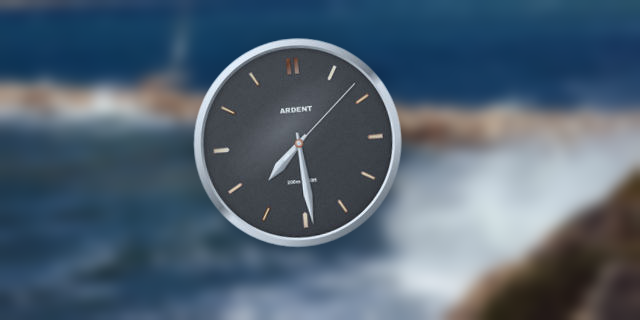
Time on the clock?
7:29:08
